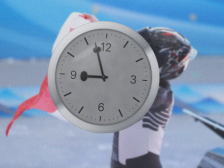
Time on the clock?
8:57
